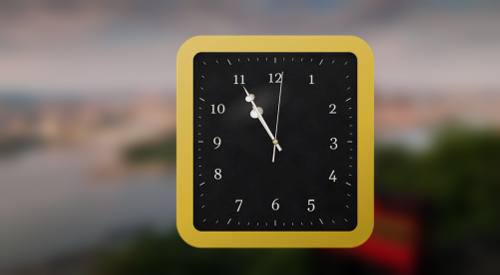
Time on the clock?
10:55:01
